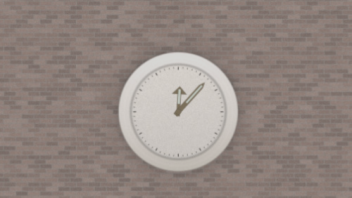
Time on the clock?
12:07
